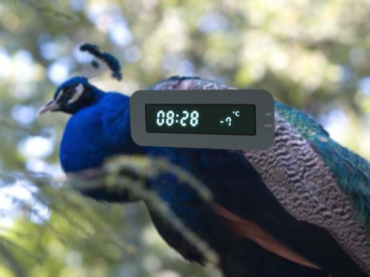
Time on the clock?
8:28
